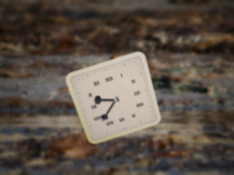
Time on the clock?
9:38
